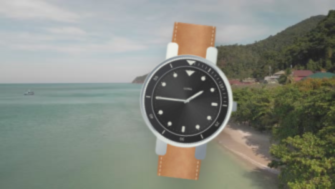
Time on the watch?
1:45
